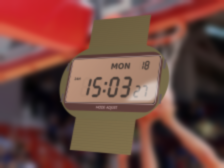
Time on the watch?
15:03:27
